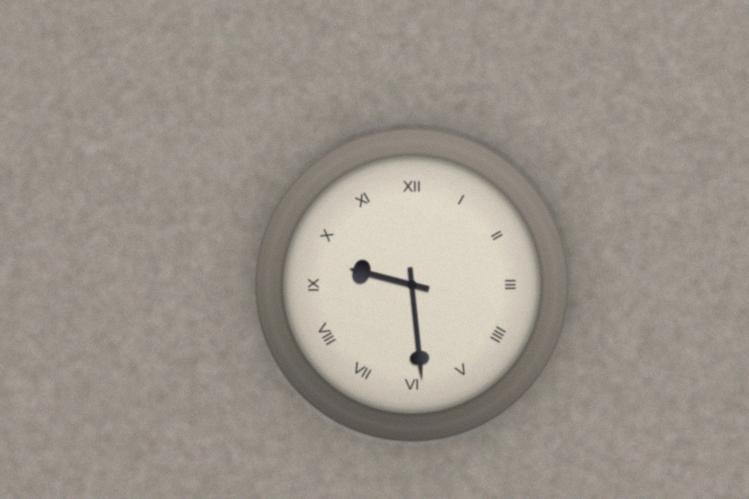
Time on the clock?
9:29
